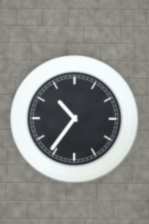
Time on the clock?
10:36
